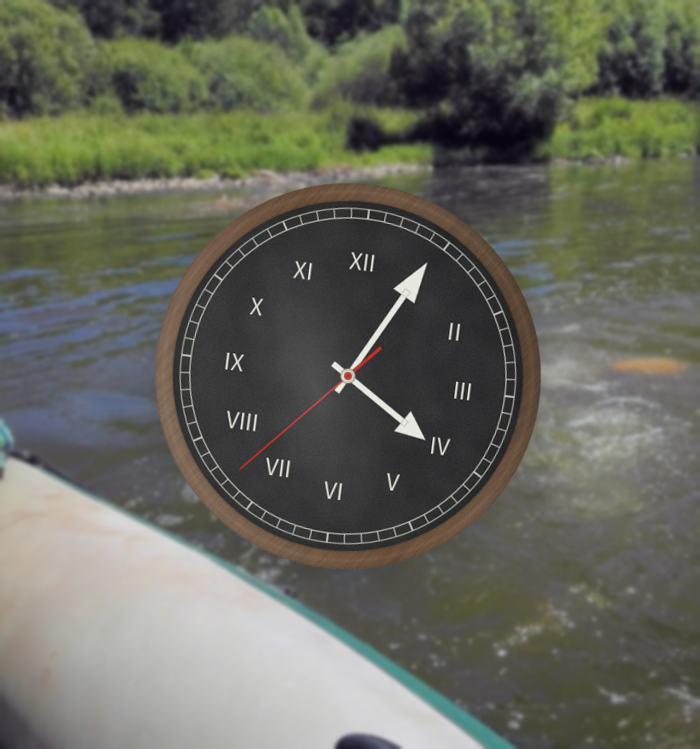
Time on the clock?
4:04:37
